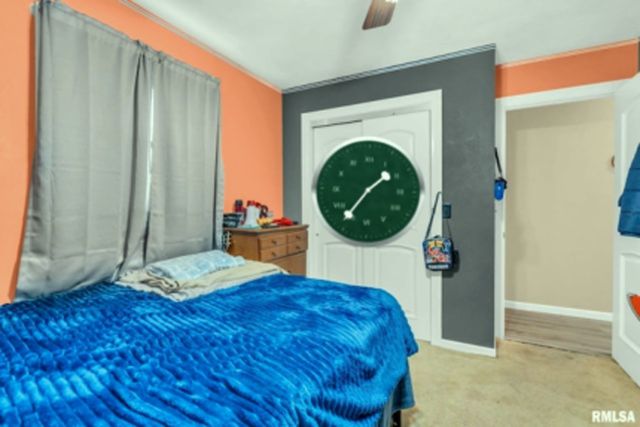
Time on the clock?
1:36
